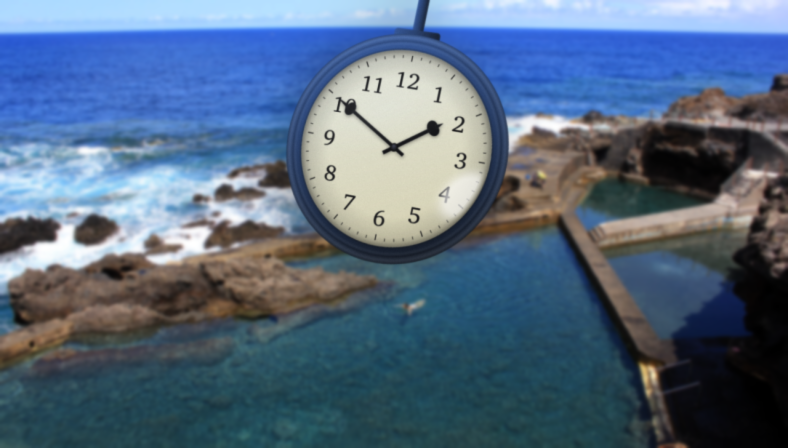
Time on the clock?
1:50
